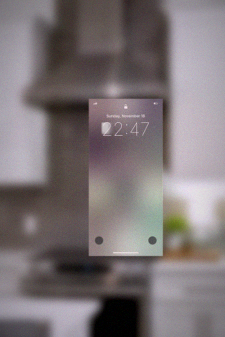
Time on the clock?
22:47
